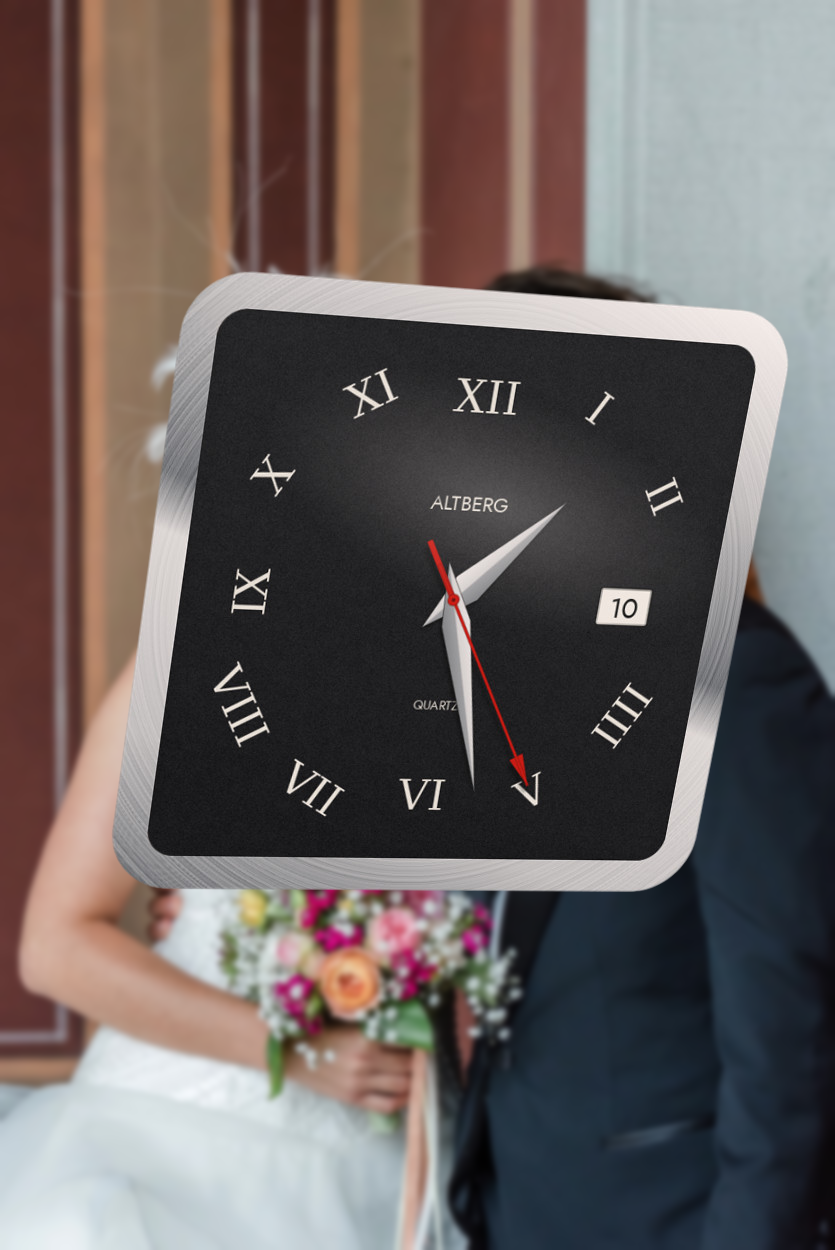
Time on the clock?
1:27:25
